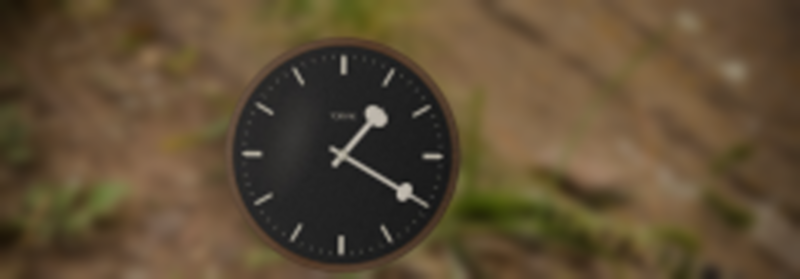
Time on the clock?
1:20
